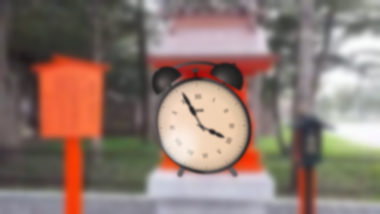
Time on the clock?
3:56
